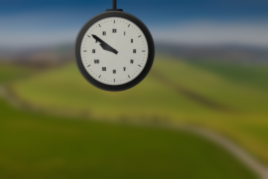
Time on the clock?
9:51
